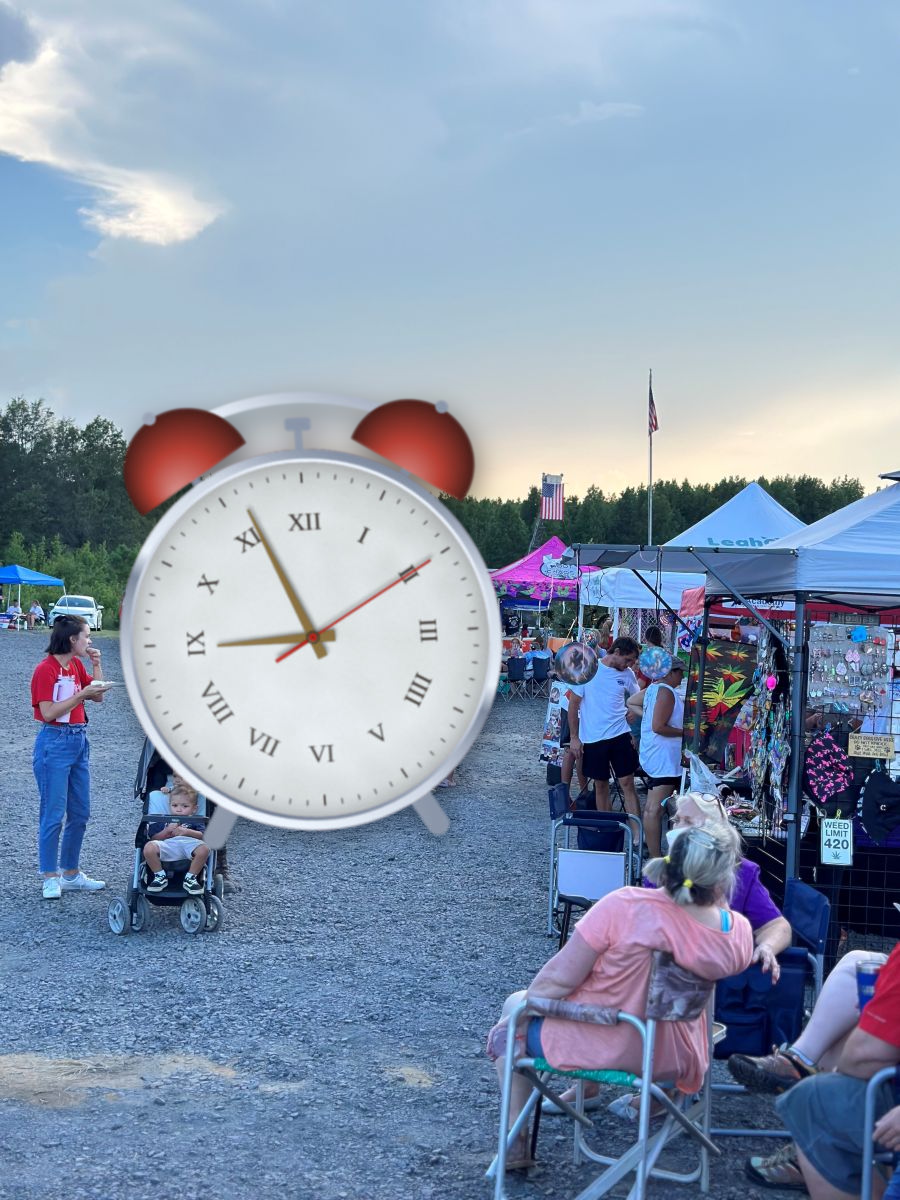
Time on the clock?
8:56:10
